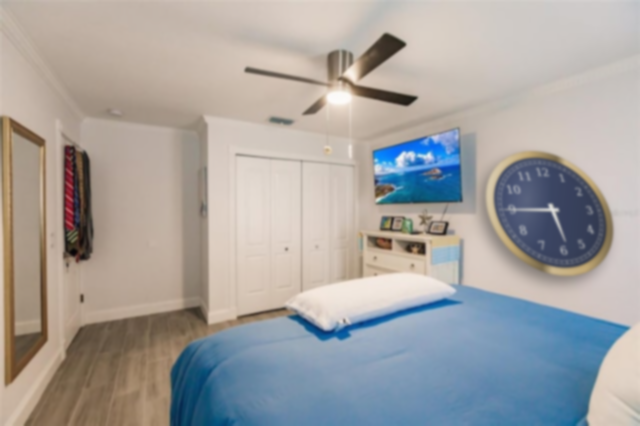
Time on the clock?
5:45
